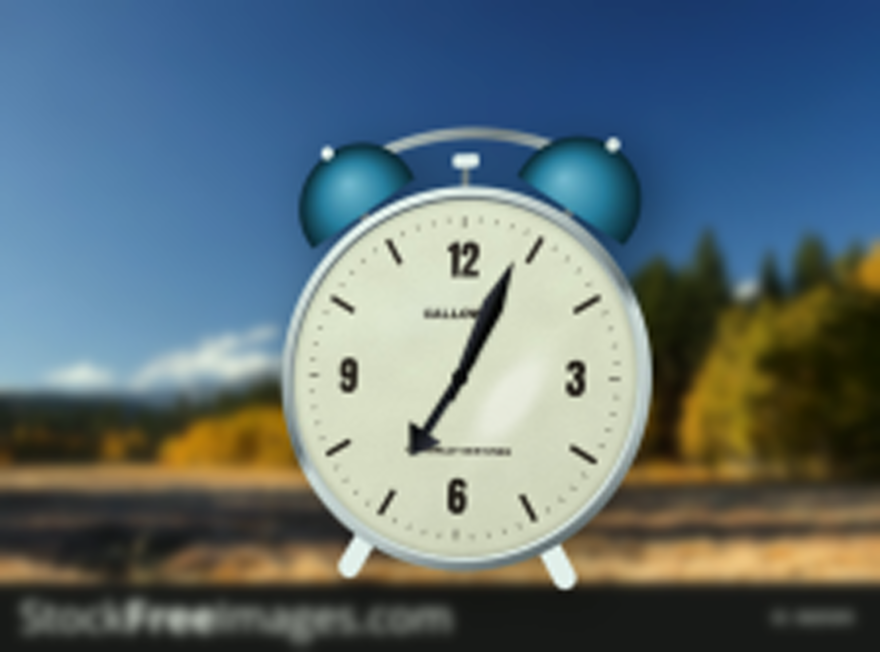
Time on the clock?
7:04
